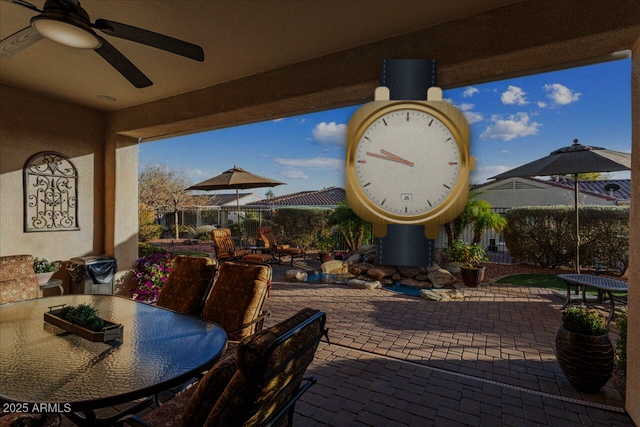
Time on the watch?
9:47
